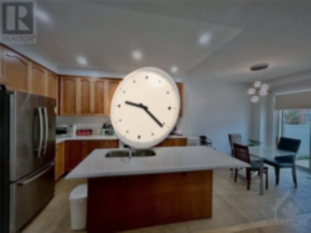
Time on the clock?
9:21
